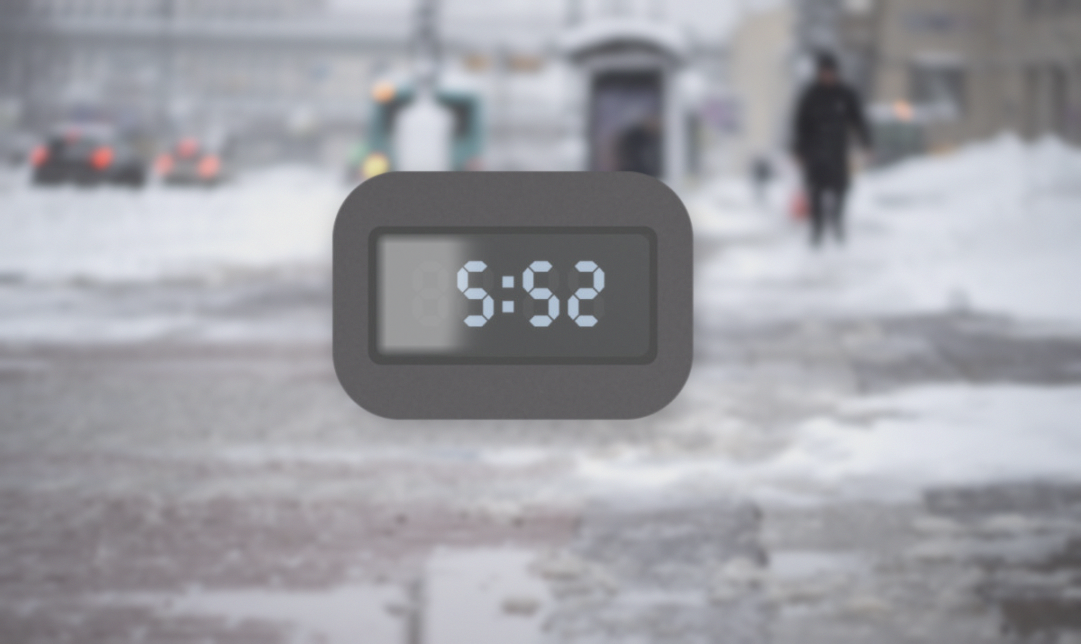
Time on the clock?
5:52
